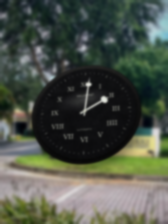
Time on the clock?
2:01
